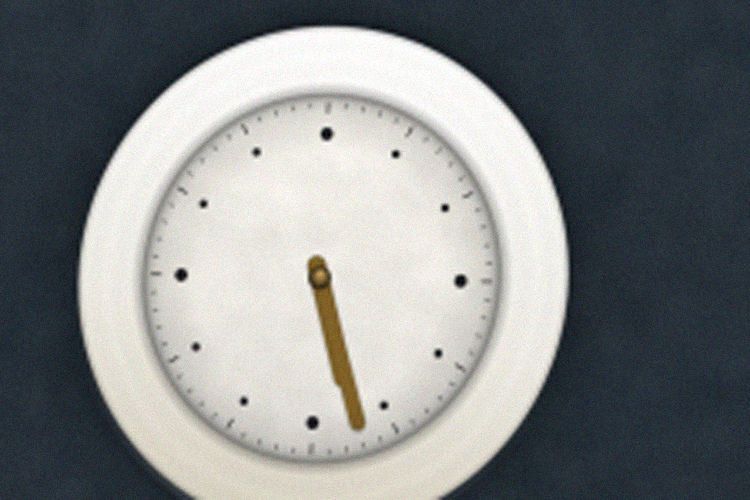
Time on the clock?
5:27
